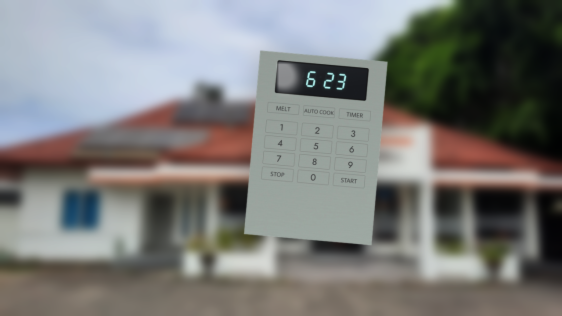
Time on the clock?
6:23
